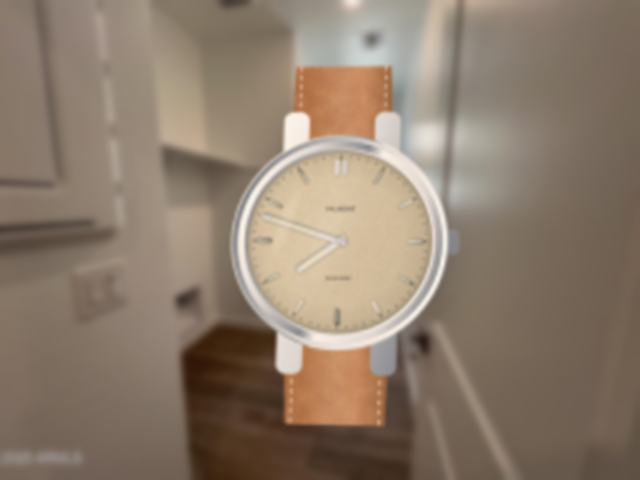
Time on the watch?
7:48
